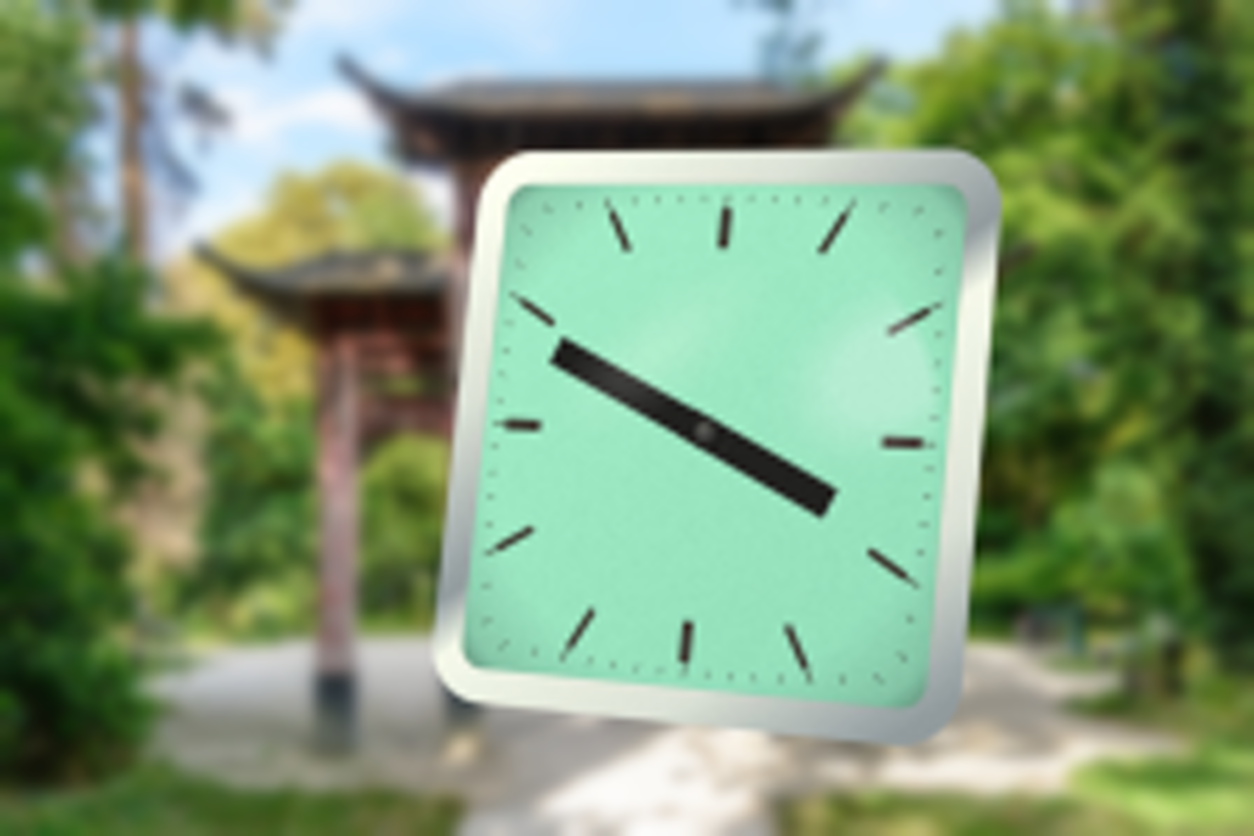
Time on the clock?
3:49
